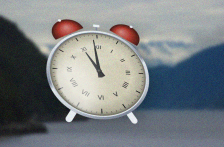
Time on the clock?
10:59
